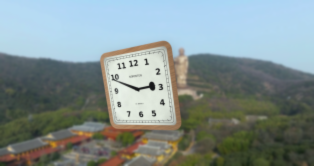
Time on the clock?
2:49
